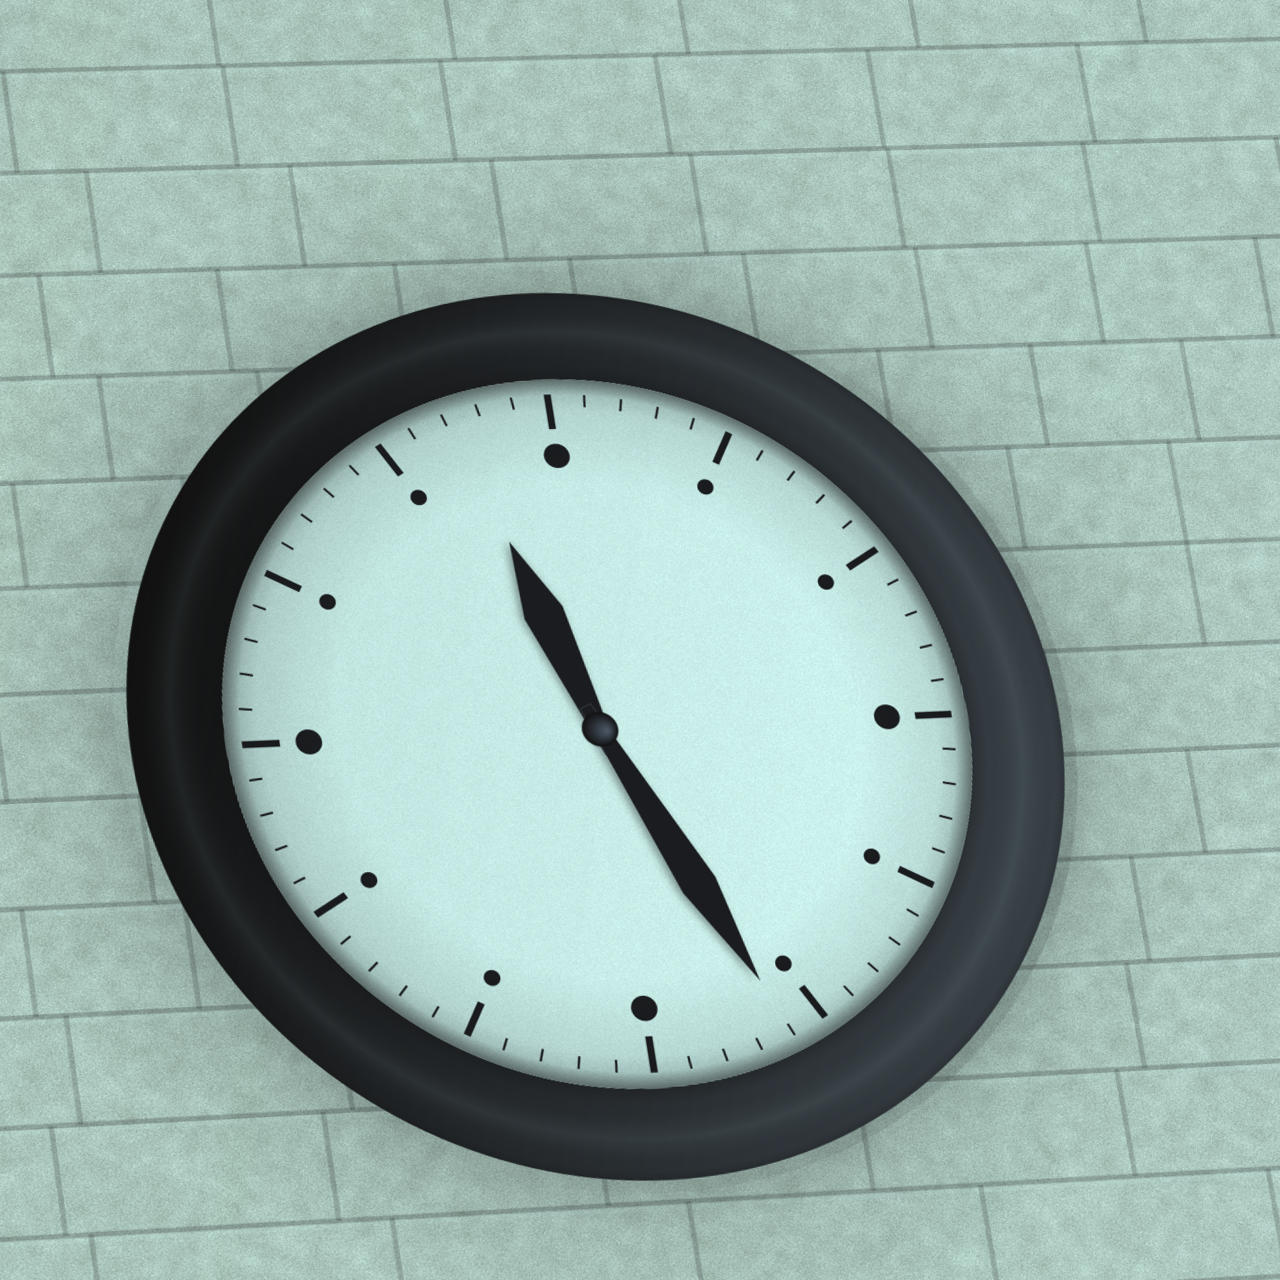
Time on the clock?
11:26
